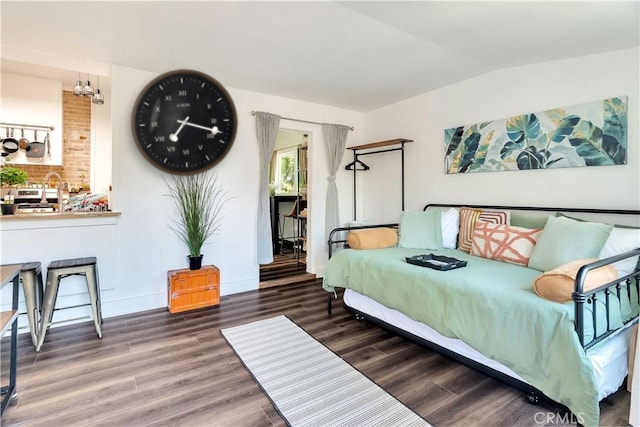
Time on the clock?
7:18
